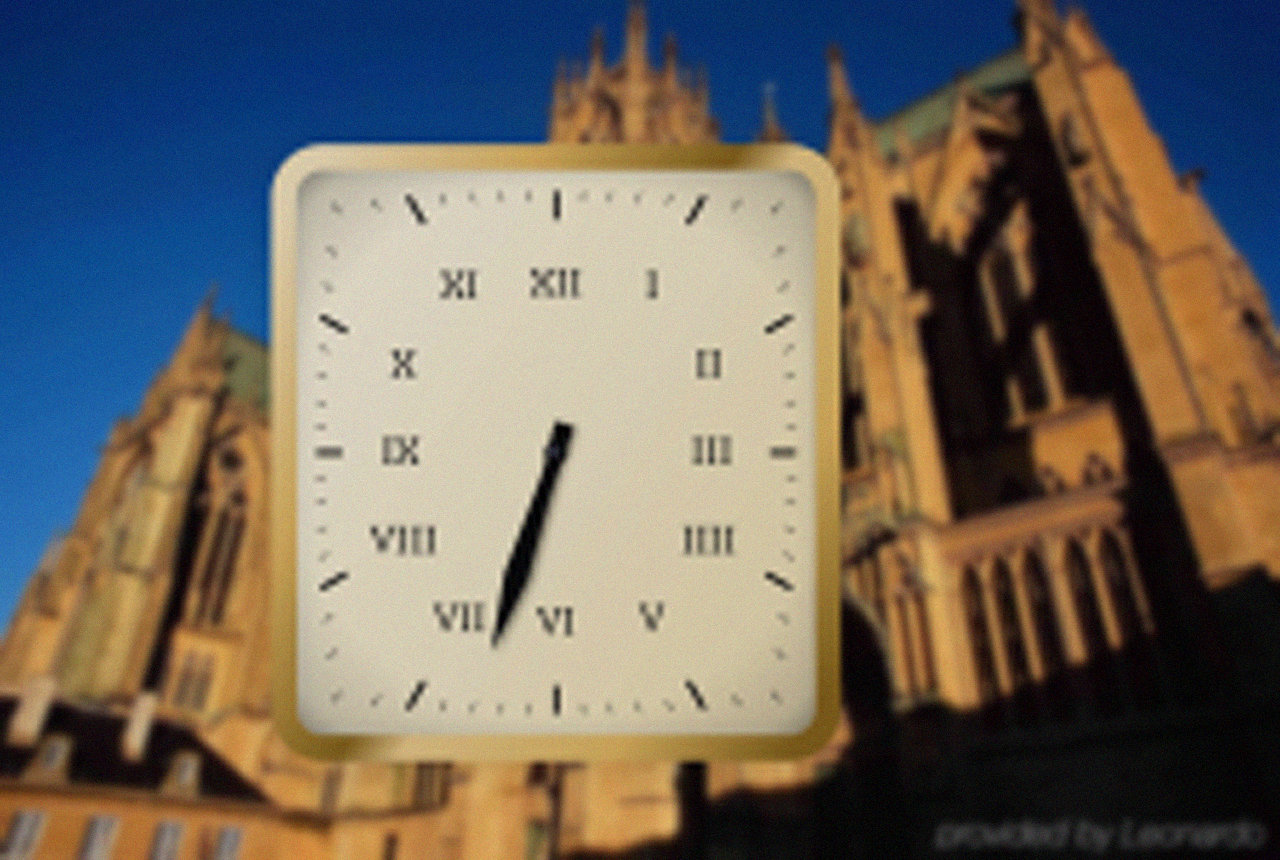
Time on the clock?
6:33
